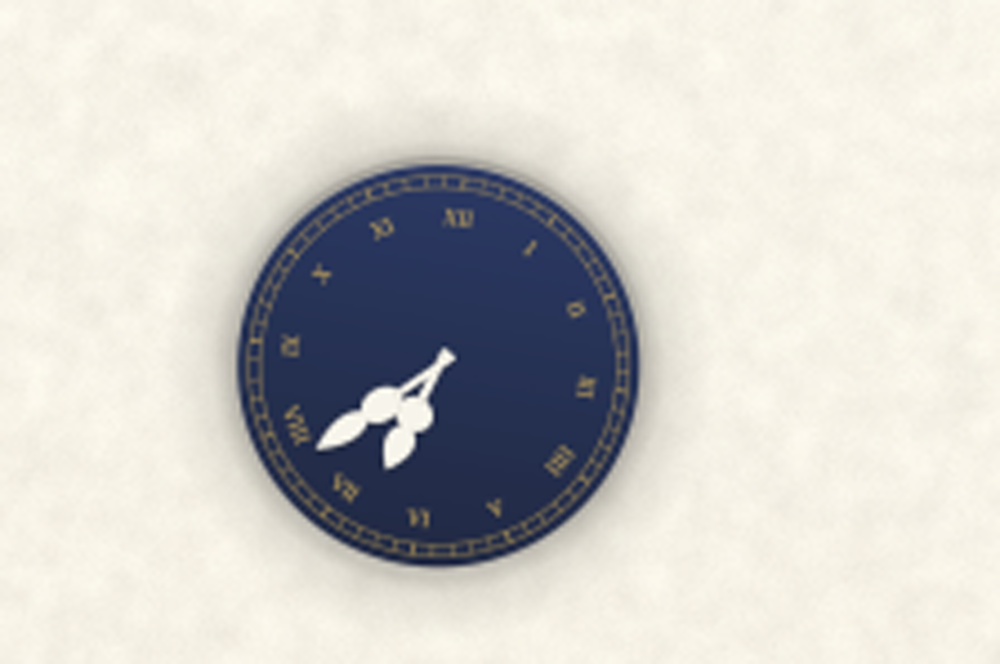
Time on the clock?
6:38
